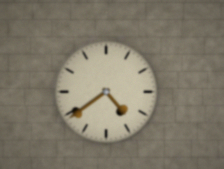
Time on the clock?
4:39
